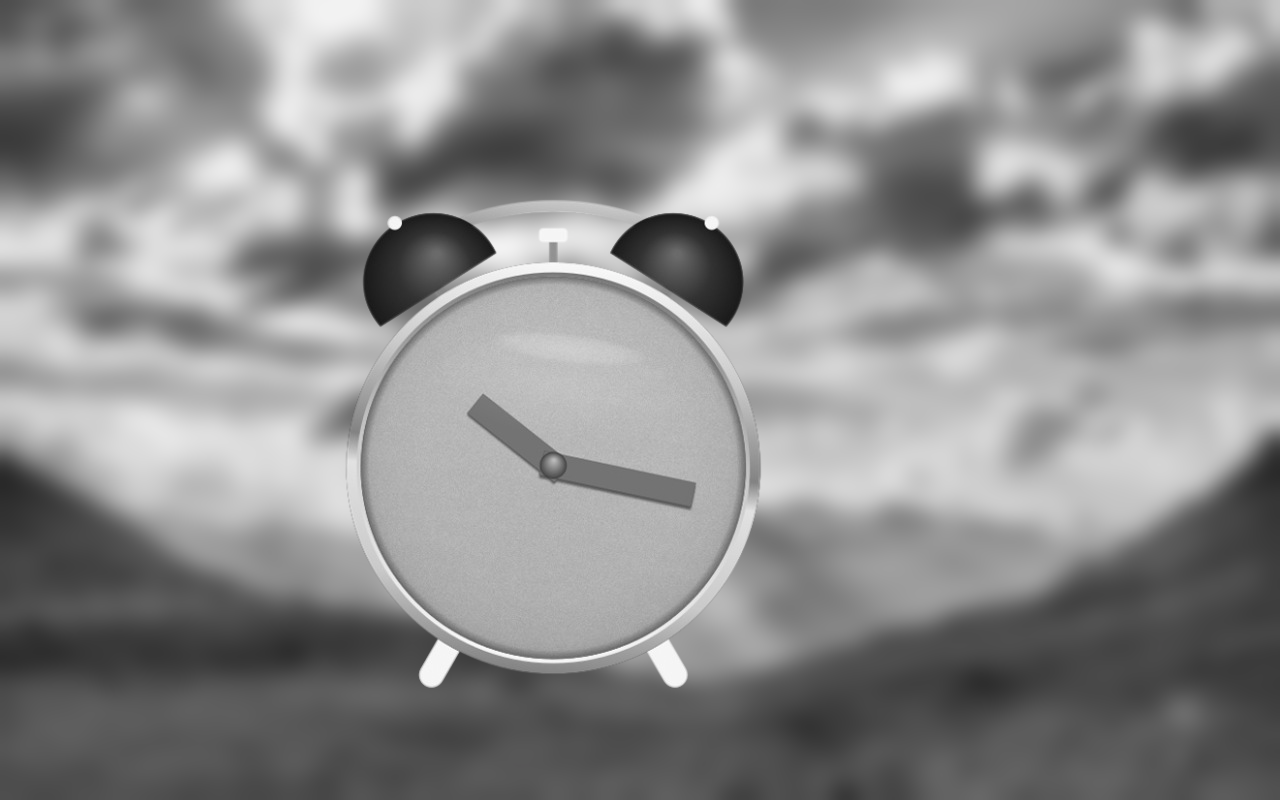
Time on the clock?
10:17
